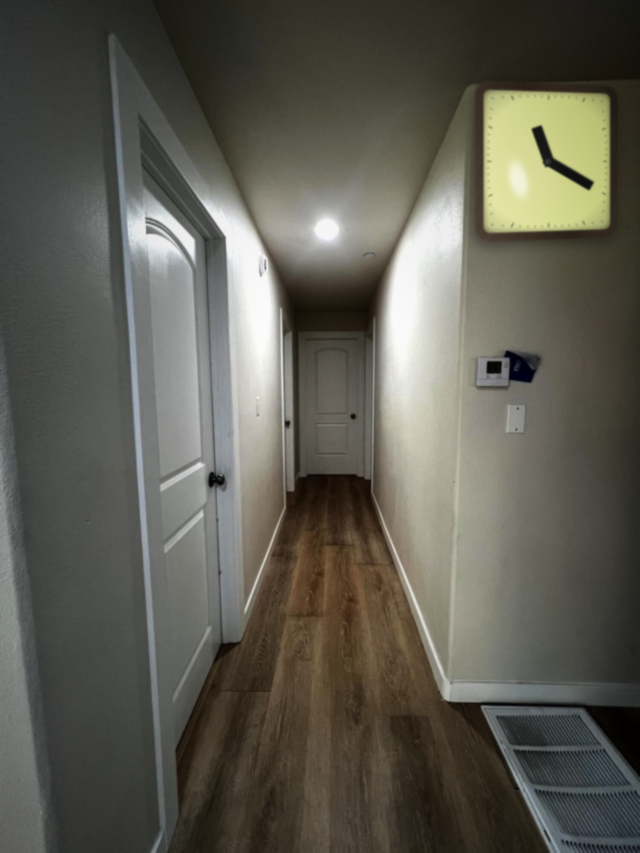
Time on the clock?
11:20
